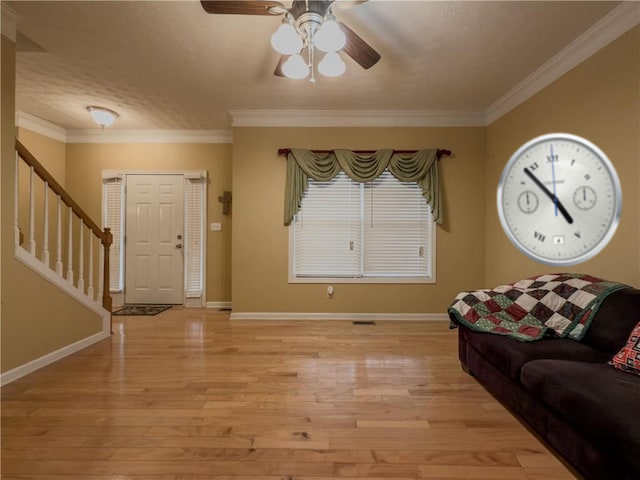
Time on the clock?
4:53
